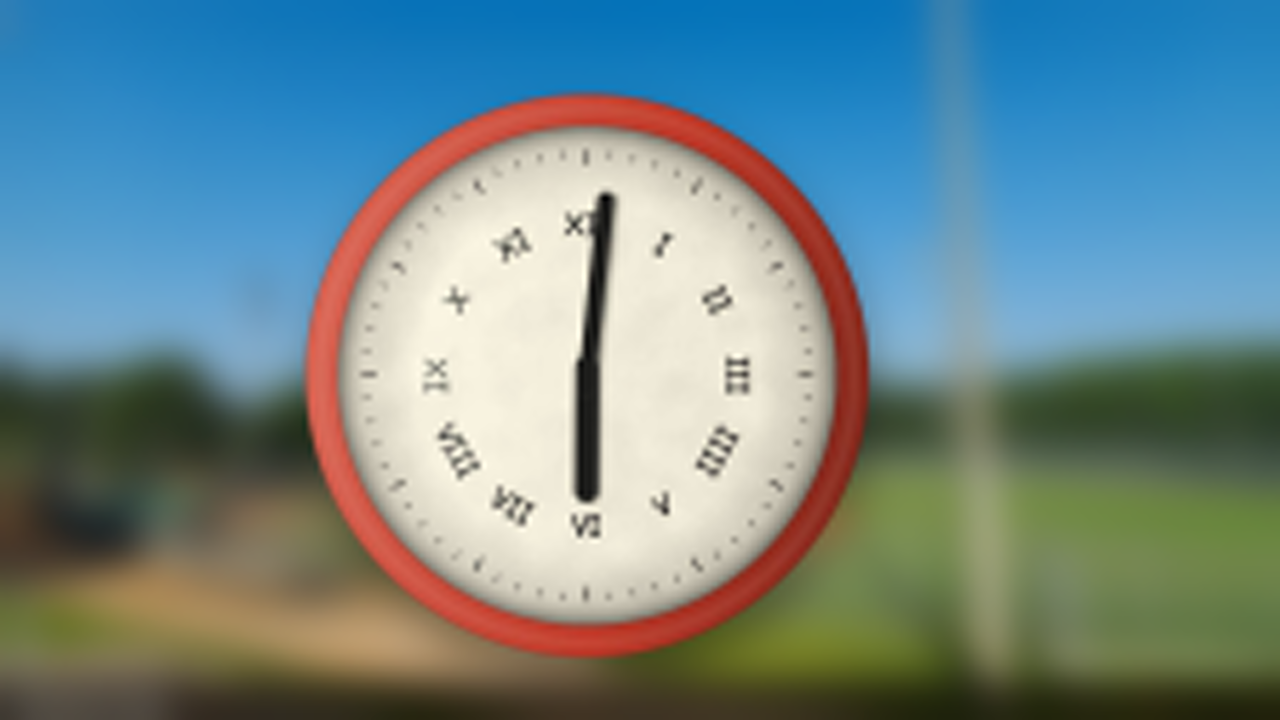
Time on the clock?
6:01
